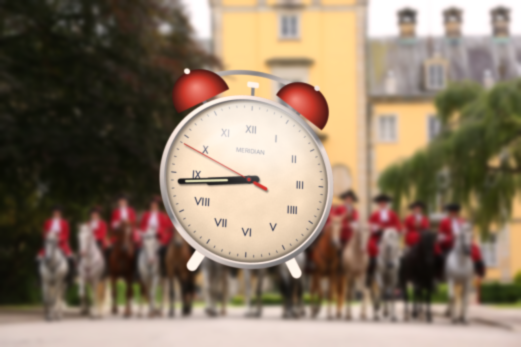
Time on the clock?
8:43:49
